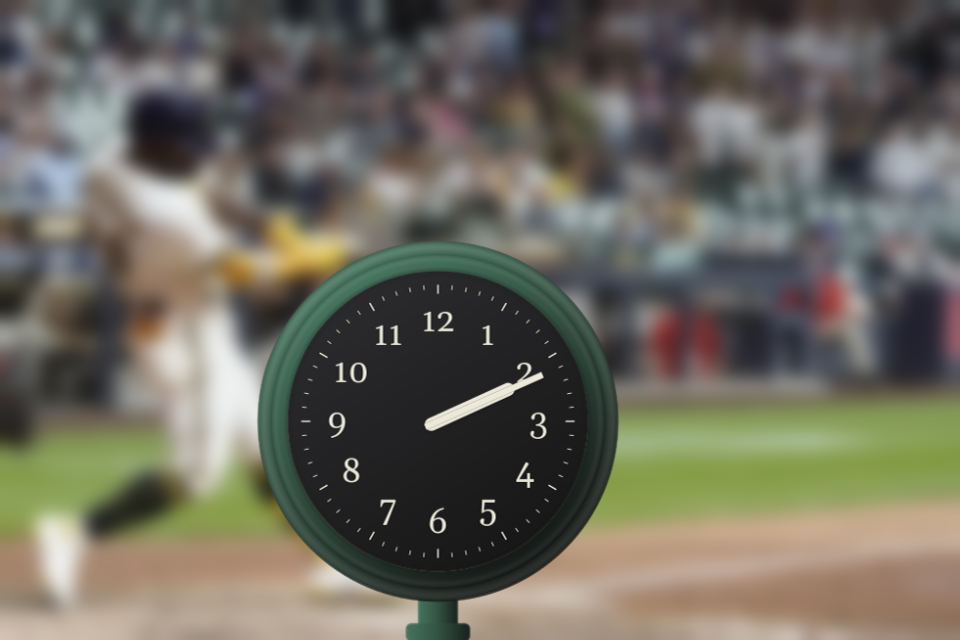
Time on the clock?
2:11
